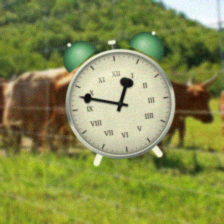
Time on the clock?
12:48
